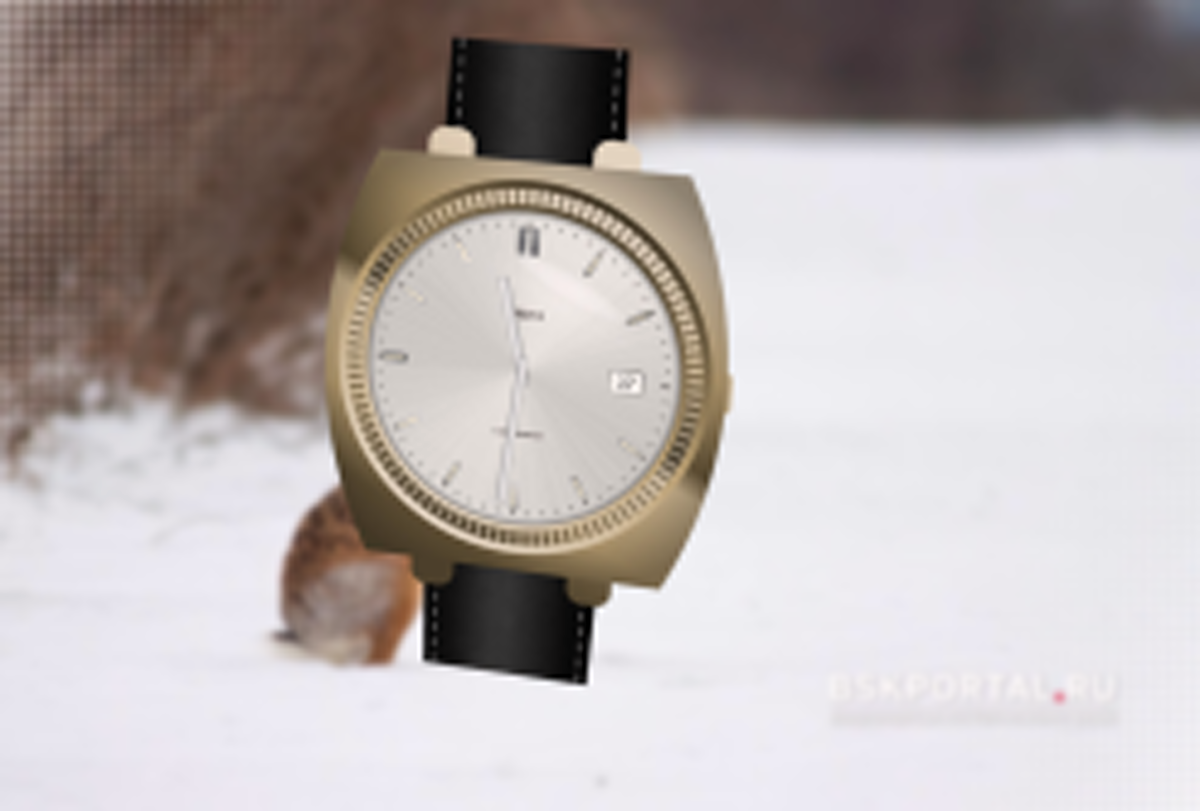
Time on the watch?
11:31
